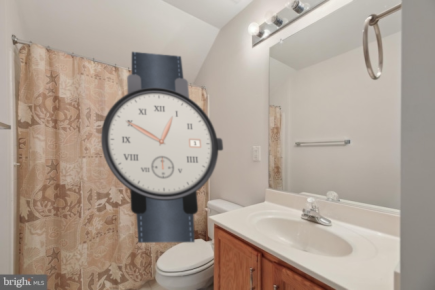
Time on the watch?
12:50
